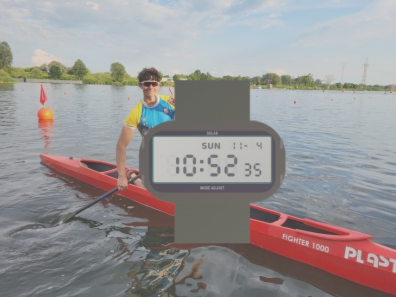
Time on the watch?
10:52:35
